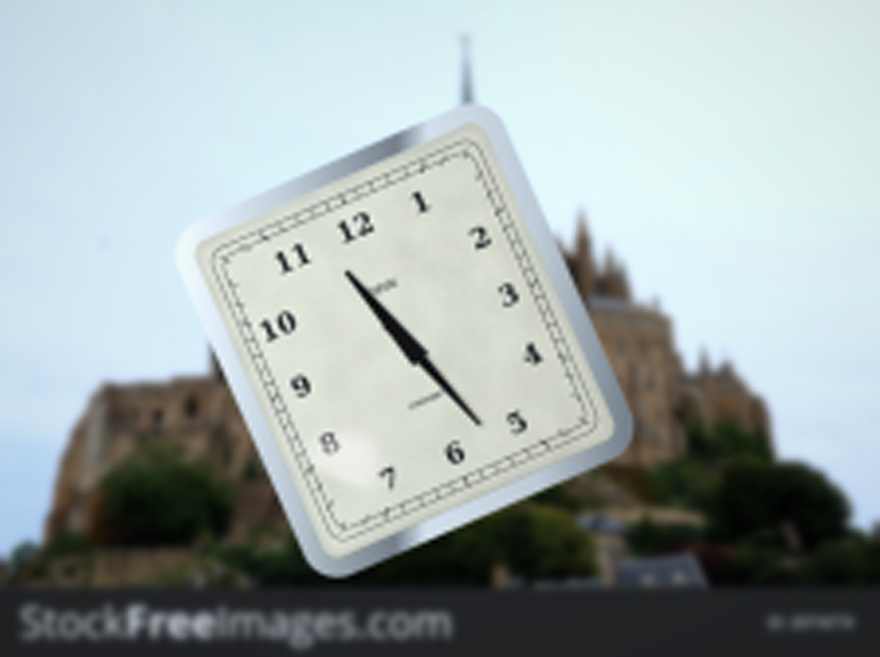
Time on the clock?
11:27
